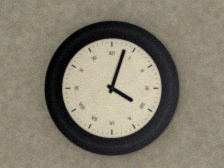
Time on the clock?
4:03
